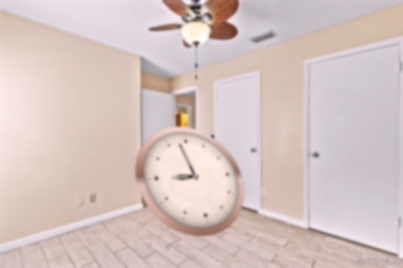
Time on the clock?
8:58
